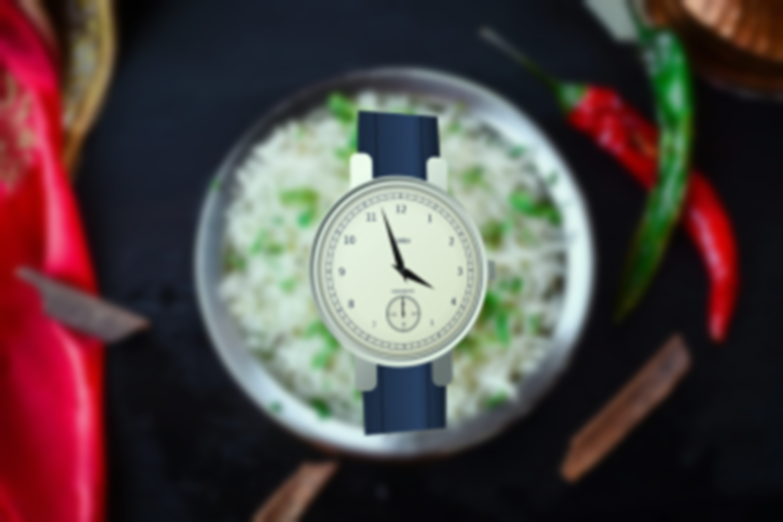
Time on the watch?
3:57
